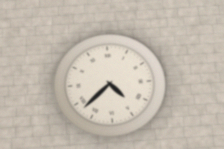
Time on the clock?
4:38
